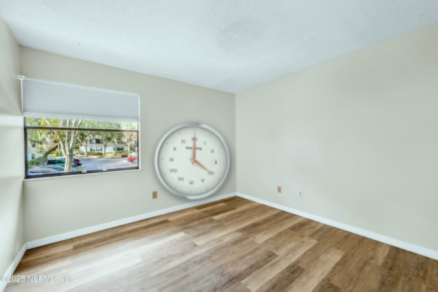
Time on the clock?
4:00
